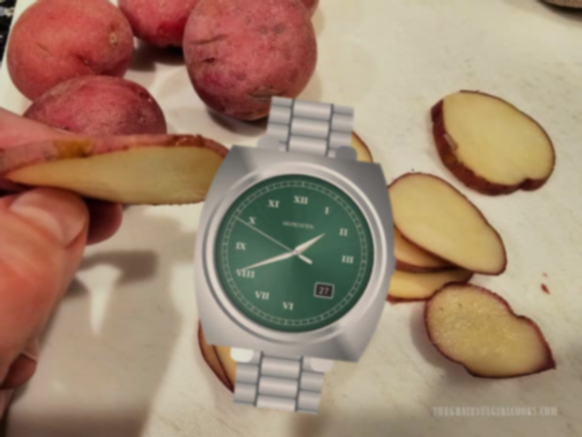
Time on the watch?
1:40:49
